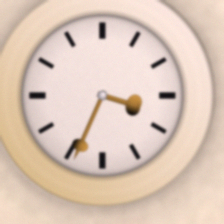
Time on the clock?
3:34
